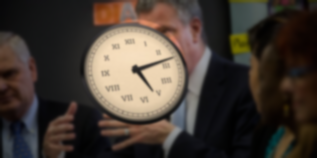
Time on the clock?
5:13
